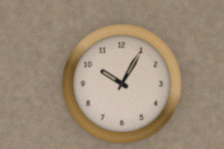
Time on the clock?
10:05
